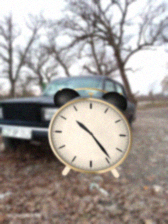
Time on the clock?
10:24
